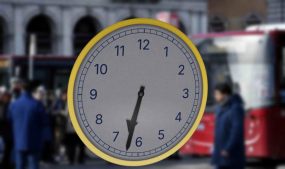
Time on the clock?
6:32
